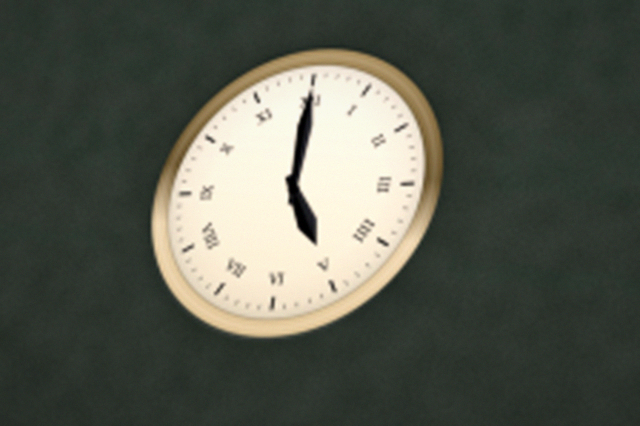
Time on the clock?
5:00
